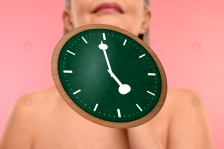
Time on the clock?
4:59
